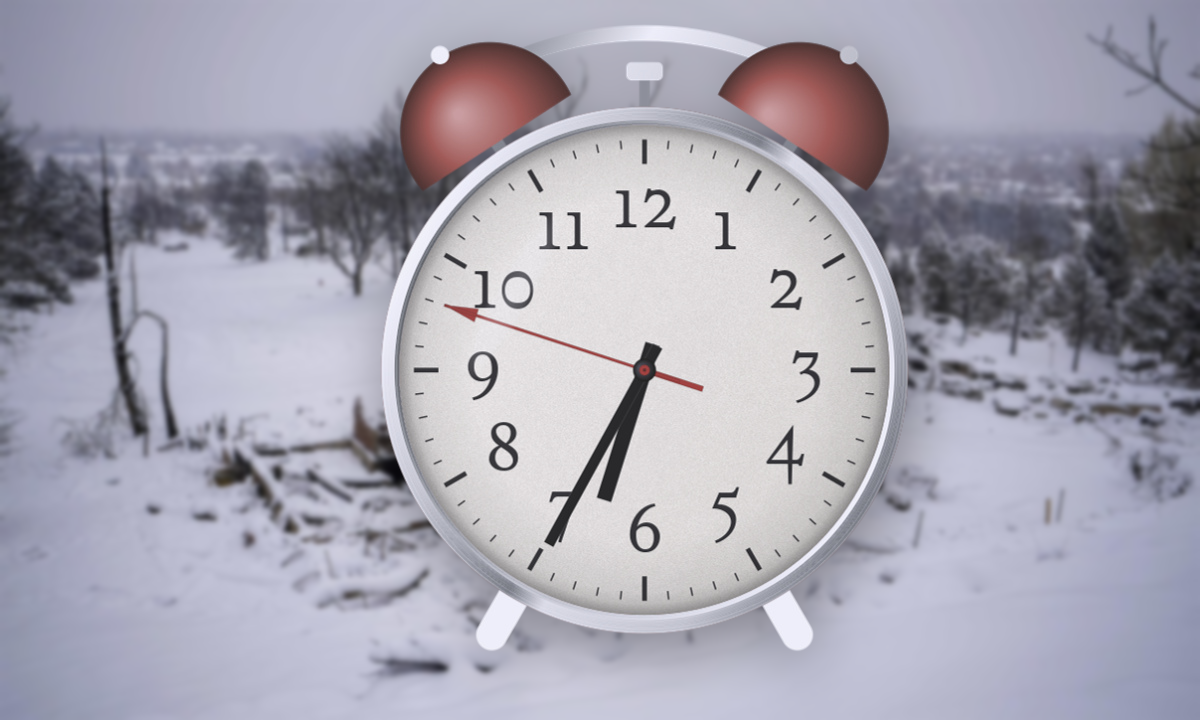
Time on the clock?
6:34:48
